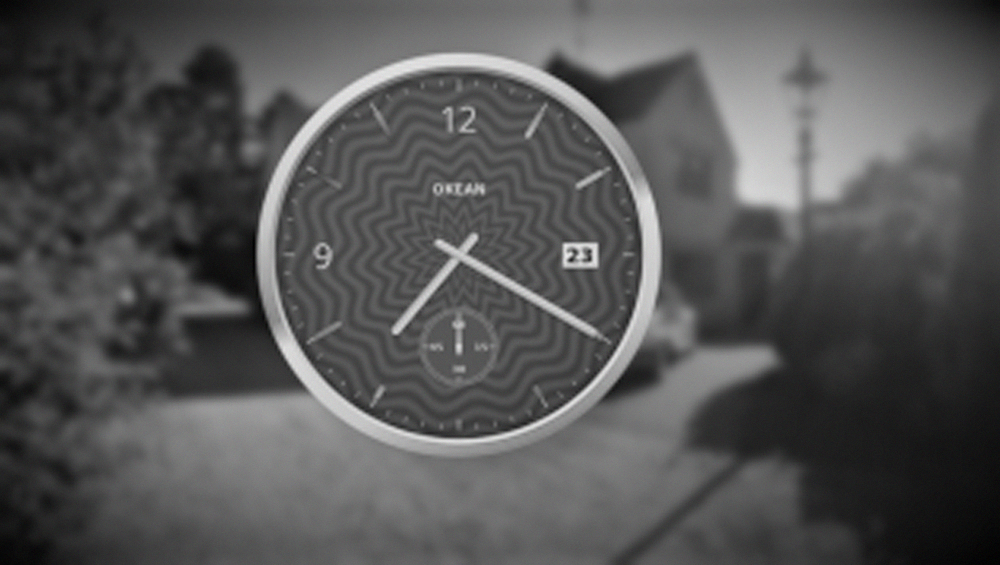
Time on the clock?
7:20
